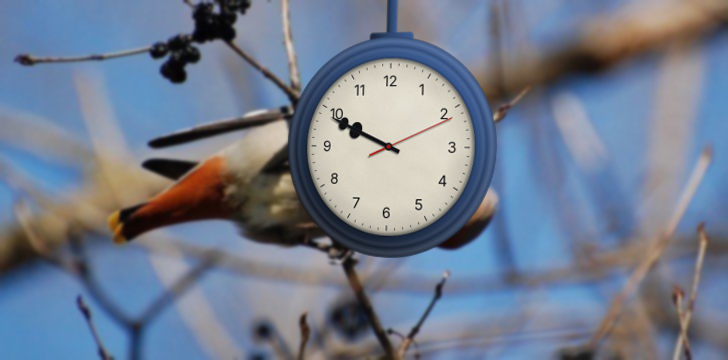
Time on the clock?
9:49:11
